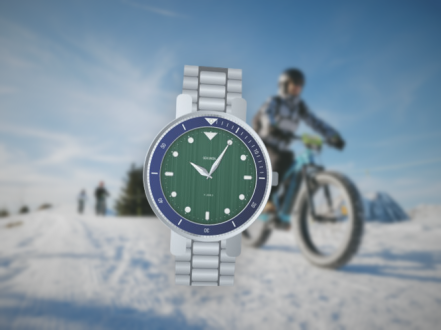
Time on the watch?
10:05
